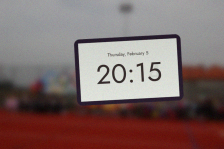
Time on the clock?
20:15
